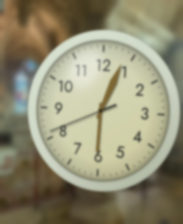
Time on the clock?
6:03:41
